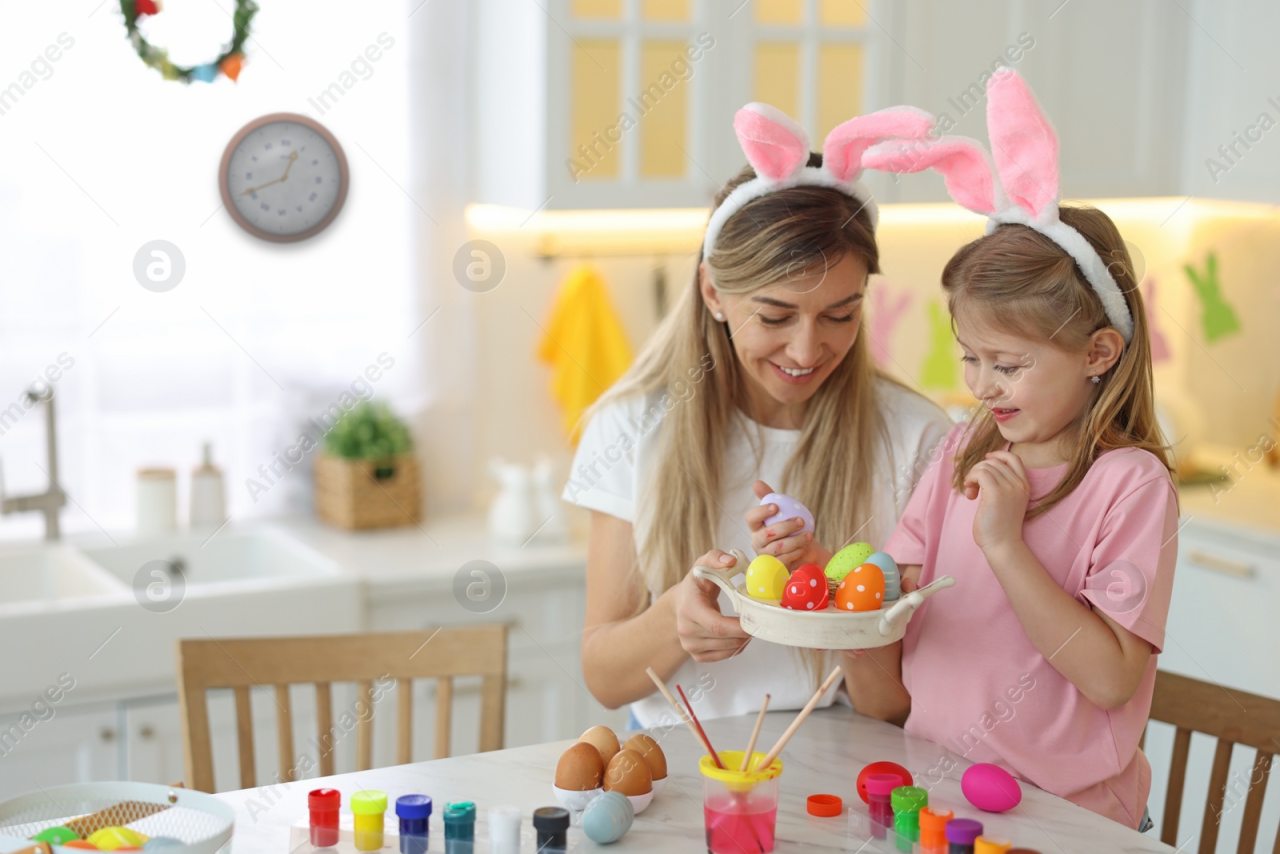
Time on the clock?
12:41
